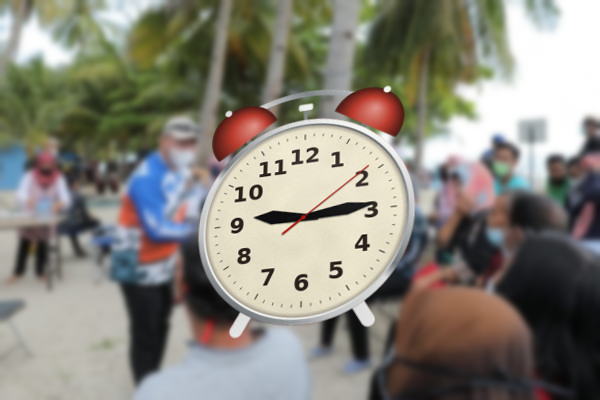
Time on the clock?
9:14:09
